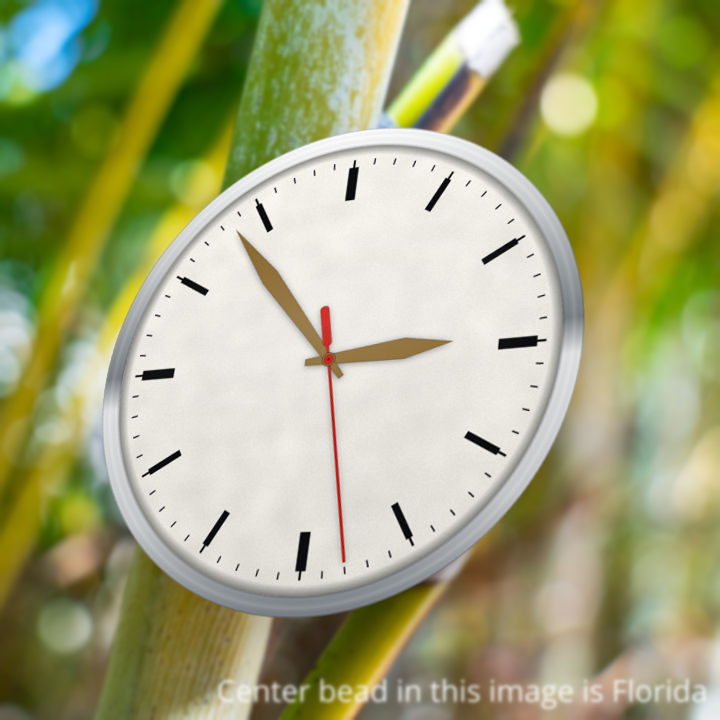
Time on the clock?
2:53:28
